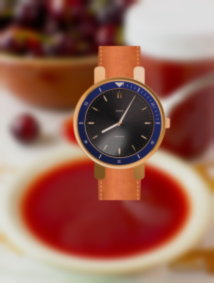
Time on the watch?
8:05
